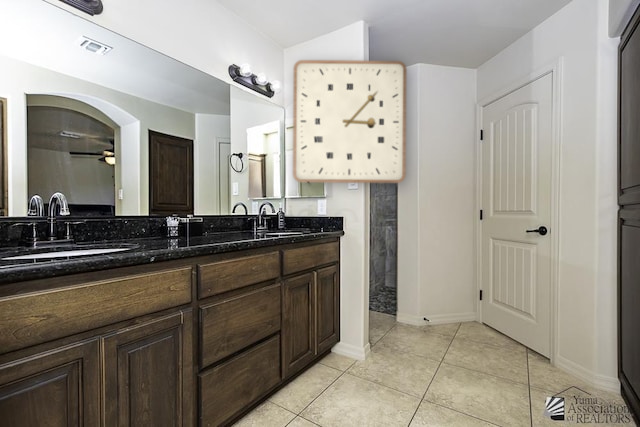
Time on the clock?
3:07
